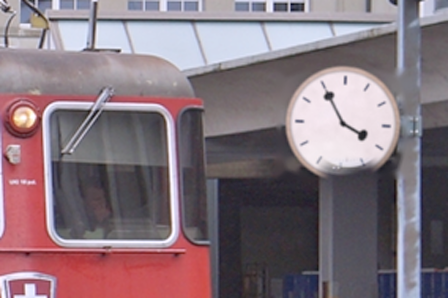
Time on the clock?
3:55
